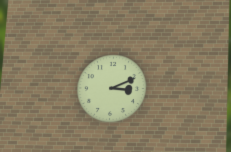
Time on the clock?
3:11
